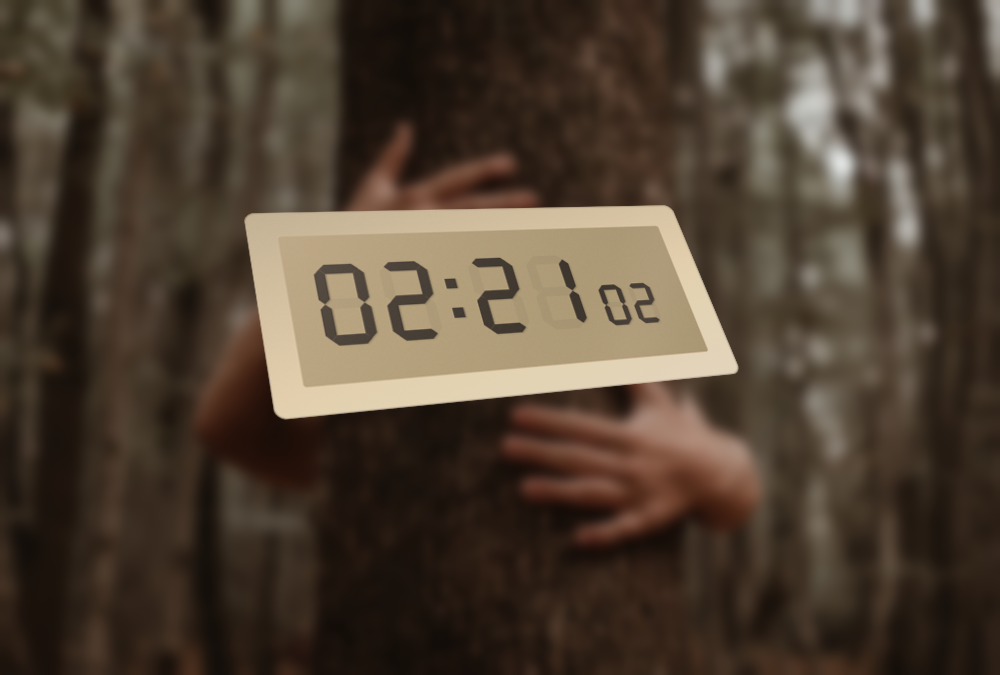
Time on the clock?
2:21:02
